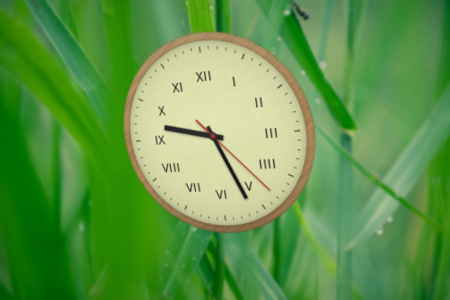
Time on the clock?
9:26:23
